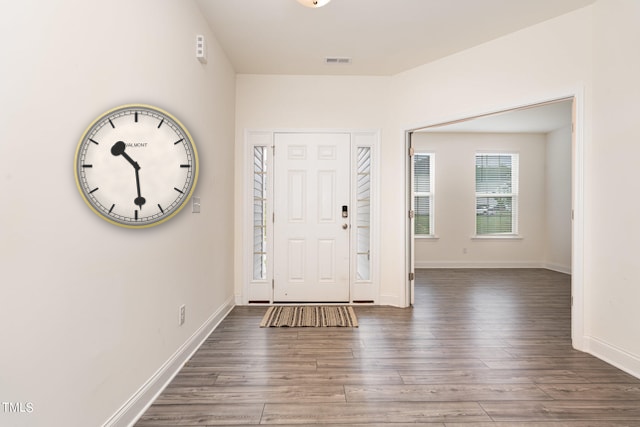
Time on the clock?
10:29
